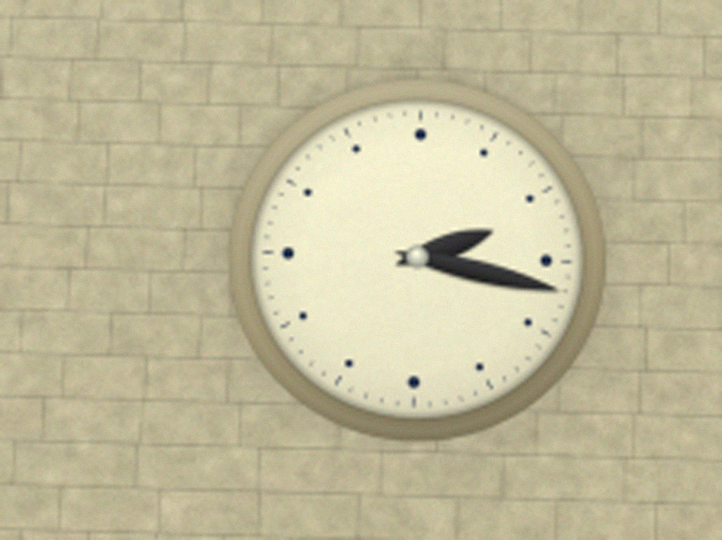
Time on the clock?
2:17
